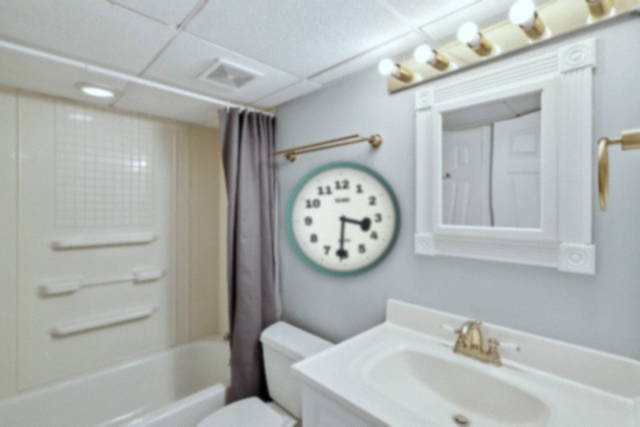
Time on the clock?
3:31
